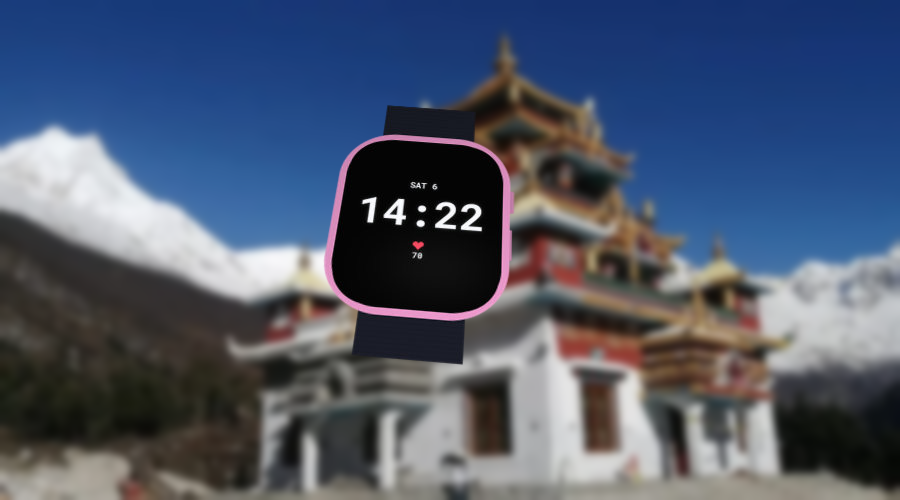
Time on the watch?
14:22
